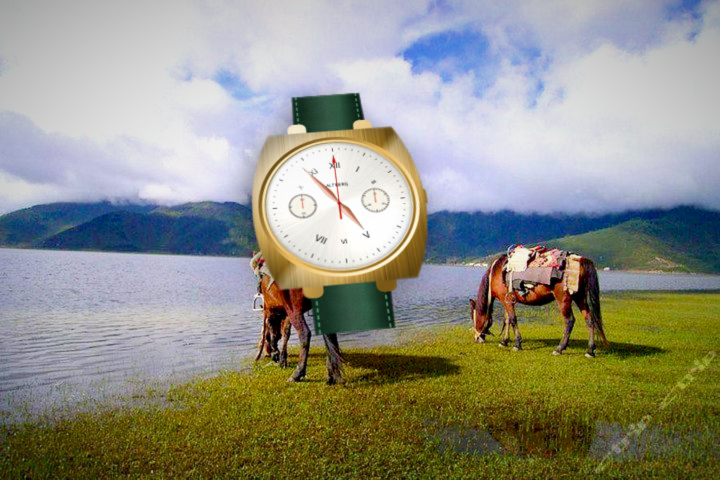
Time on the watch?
4:54
